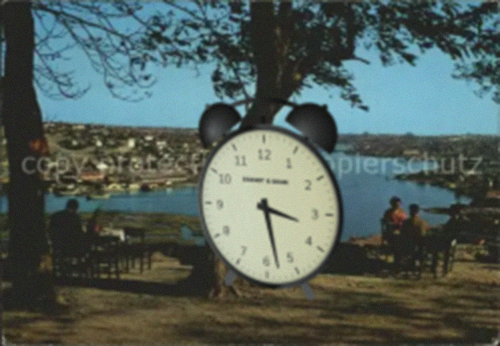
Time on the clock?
3:28
